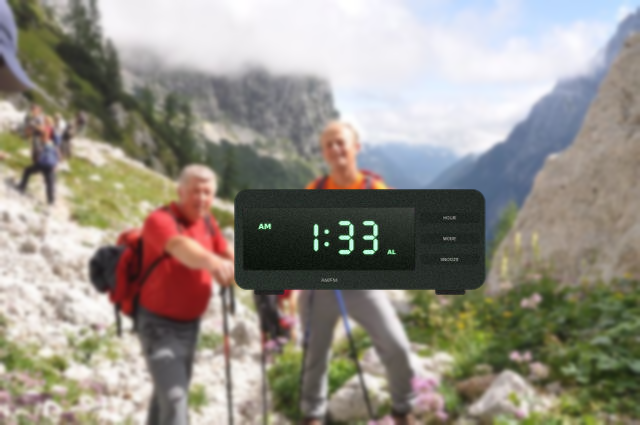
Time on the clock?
1:33
